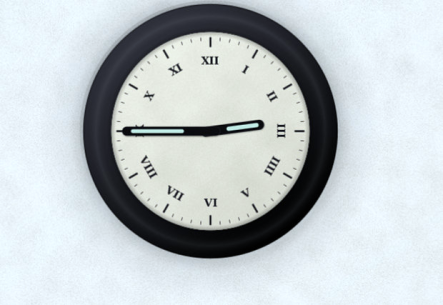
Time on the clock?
2:45
